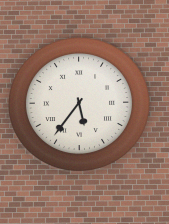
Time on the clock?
5:36
